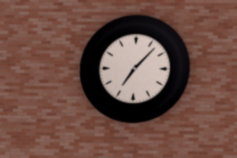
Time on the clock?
7:07
